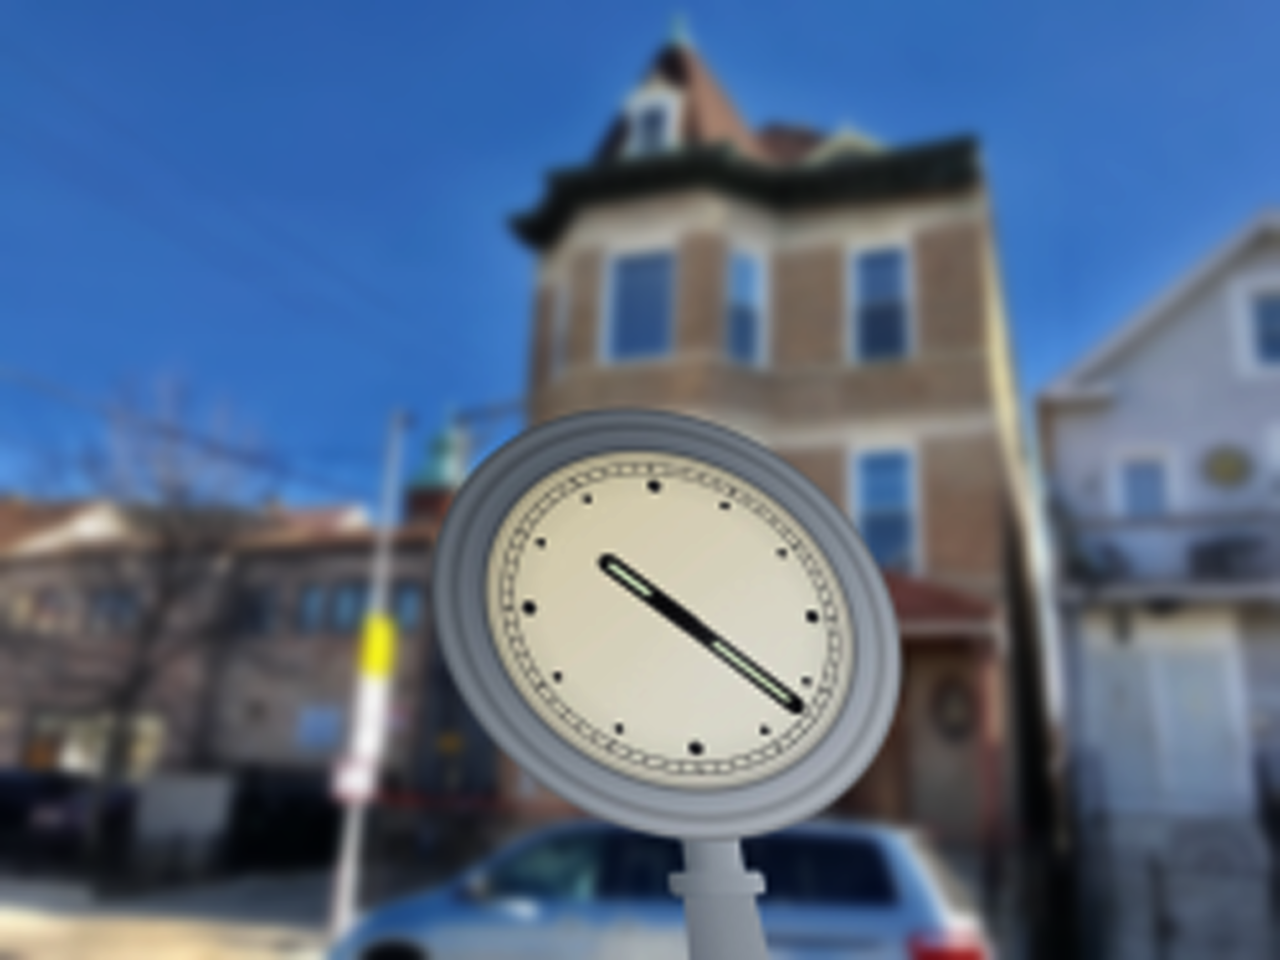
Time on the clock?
10:22
